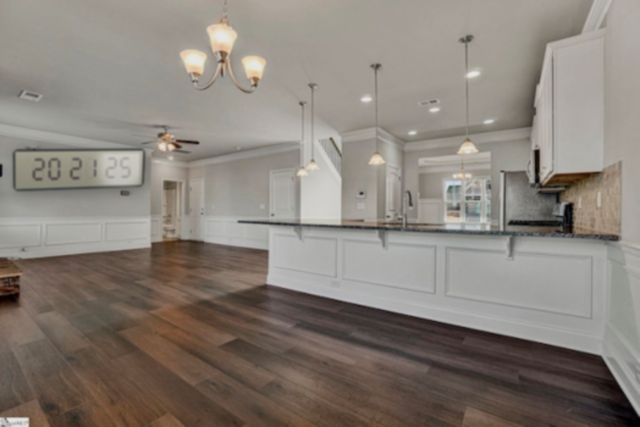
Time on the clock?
20:21:25
